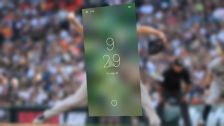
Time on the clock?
9:29
